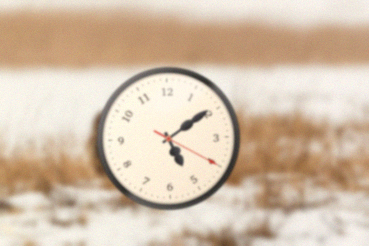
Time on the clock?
5:09:20
